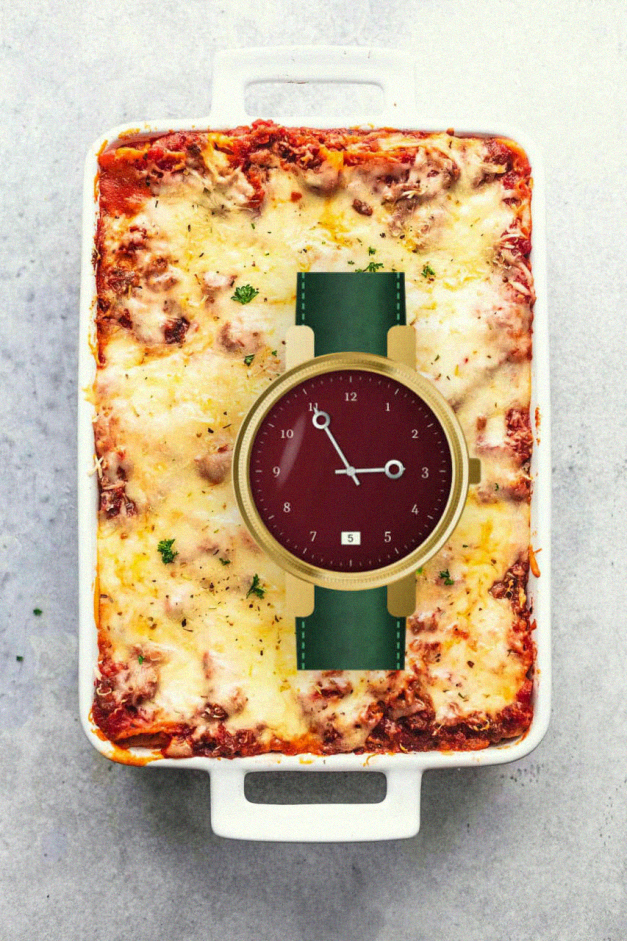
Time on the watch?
2:55
